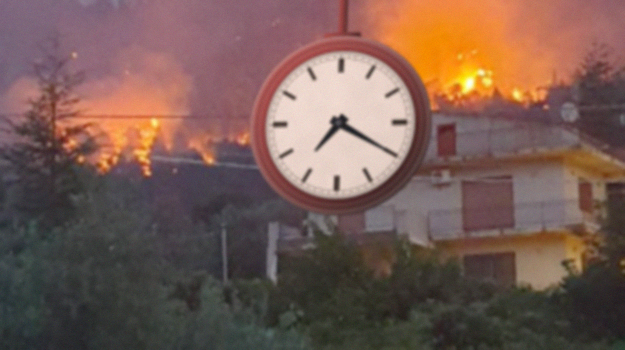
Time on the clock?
7:20
